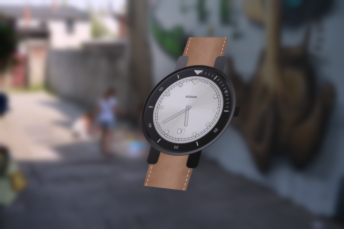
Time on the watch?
5:39
